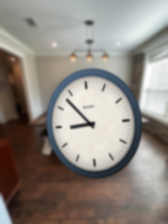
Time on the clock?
8:53
